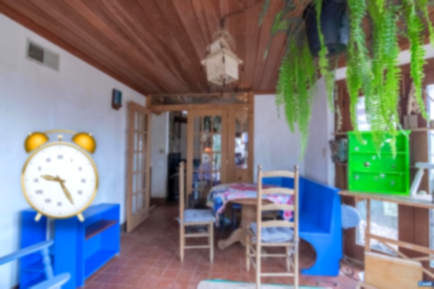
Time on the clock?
9:25
